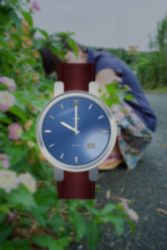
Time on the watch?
10:00
